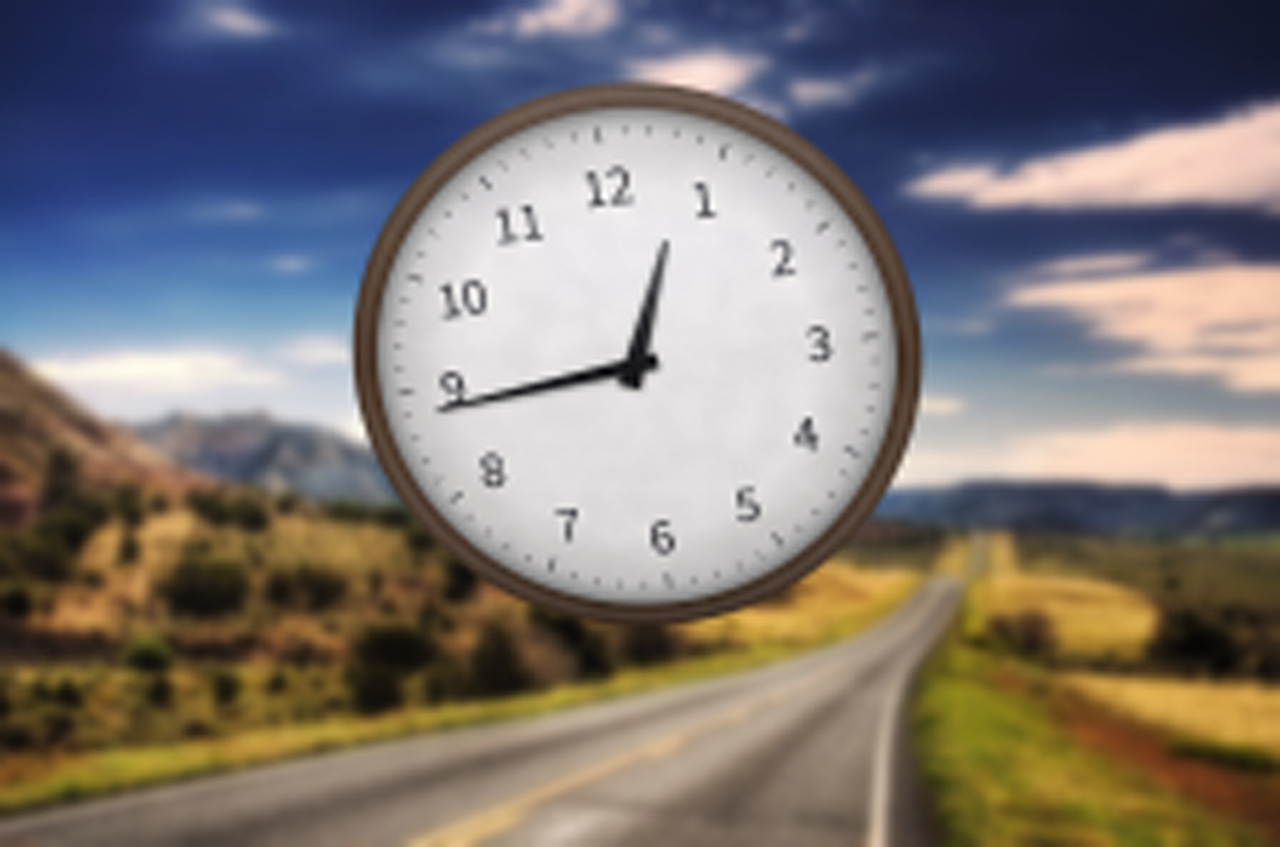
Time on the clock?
12:44
